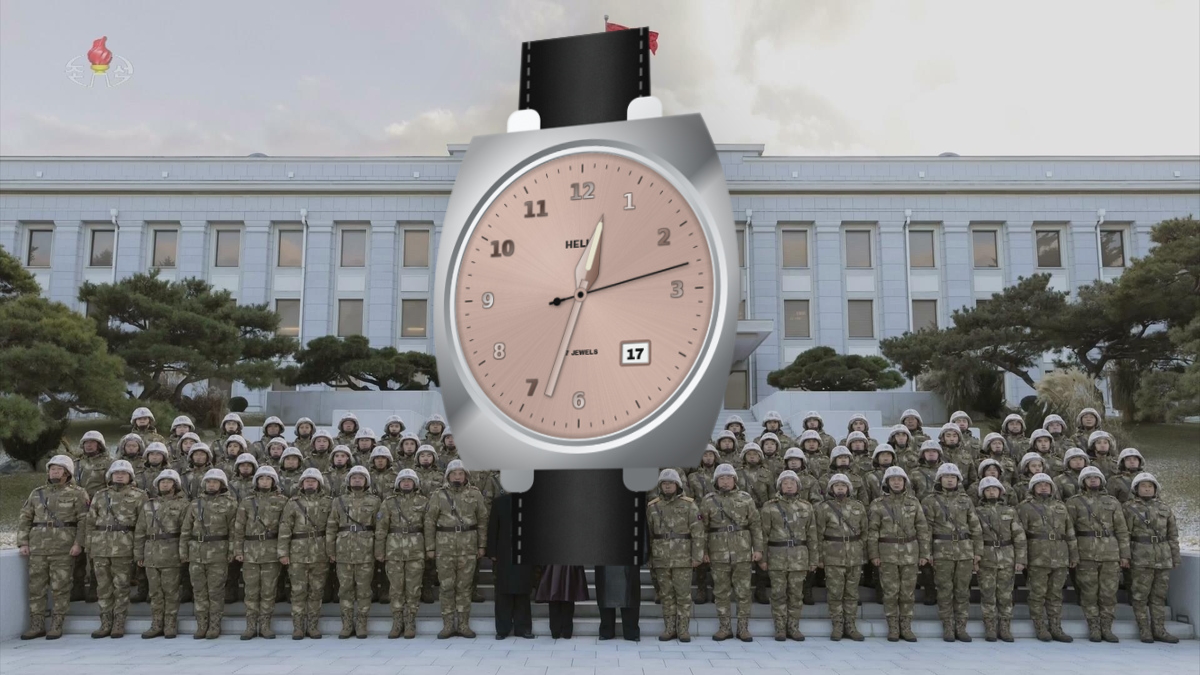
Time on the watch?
12:33:13
